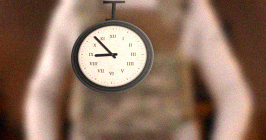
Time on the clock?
8:53
